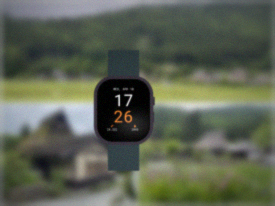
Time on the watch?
17:26
